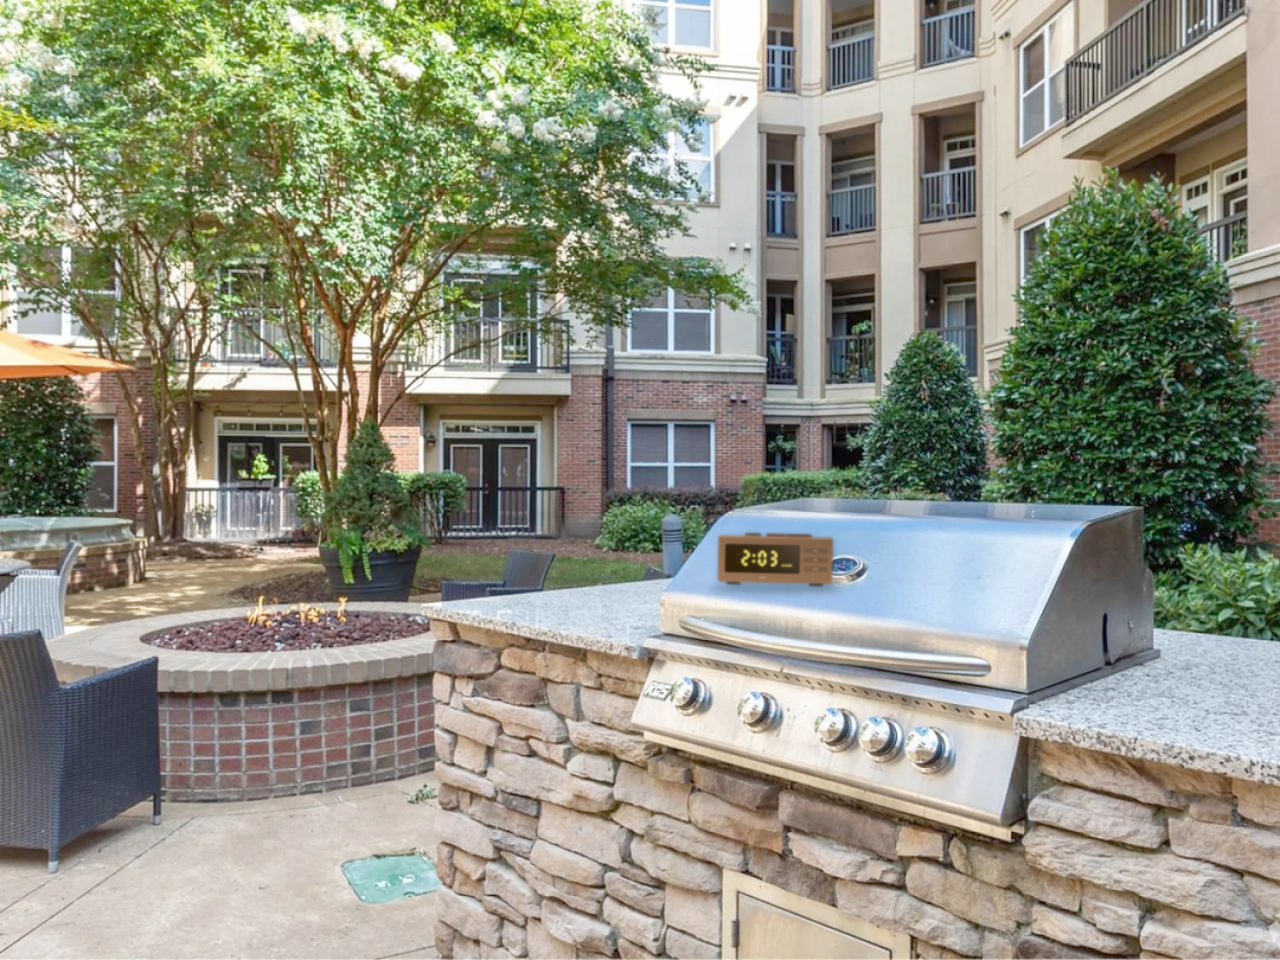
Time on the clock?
2:03
